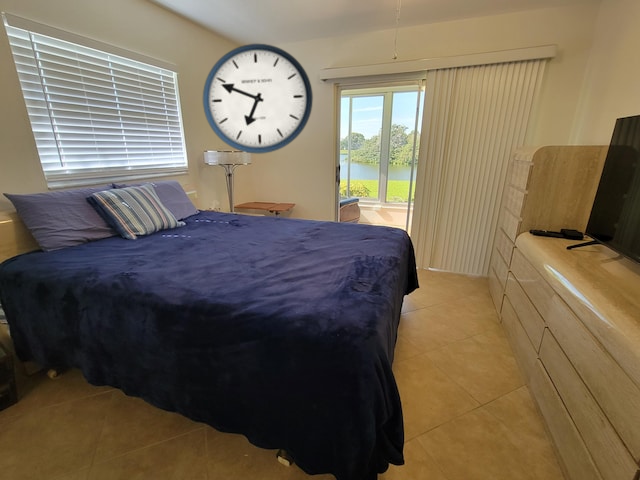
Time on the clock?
6:49
